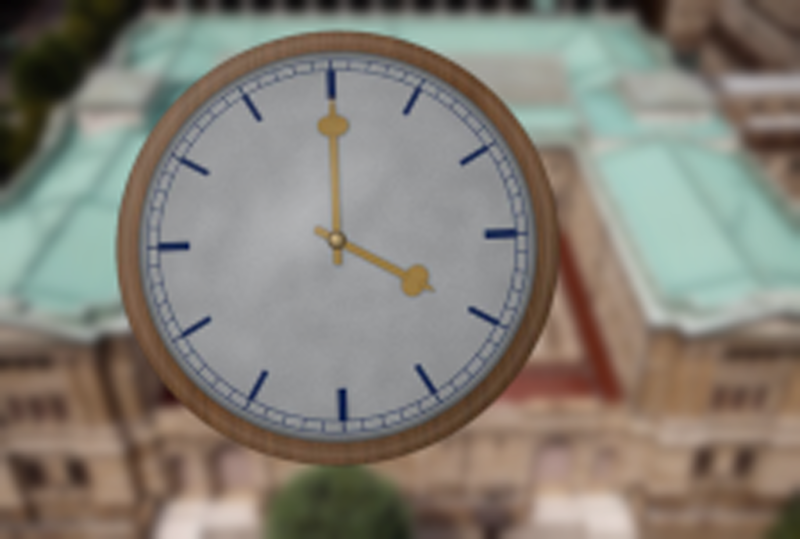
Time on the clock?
4:00
